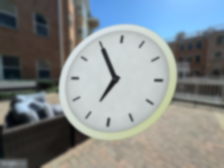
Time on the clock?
6:55
